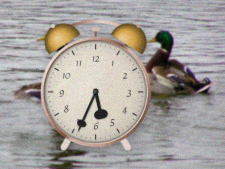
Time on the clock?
5:34
